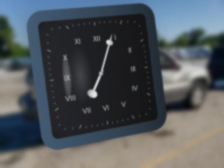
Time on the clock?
7:04
